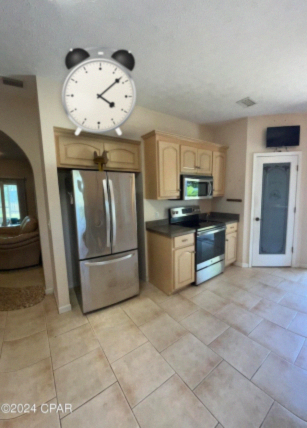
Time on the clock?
4:08
